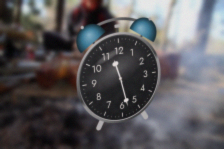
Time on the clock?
11:28
